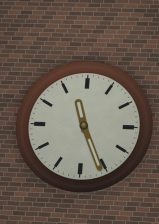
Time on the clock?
11:26
